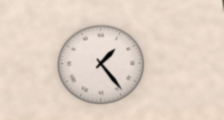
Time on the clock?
1:24
